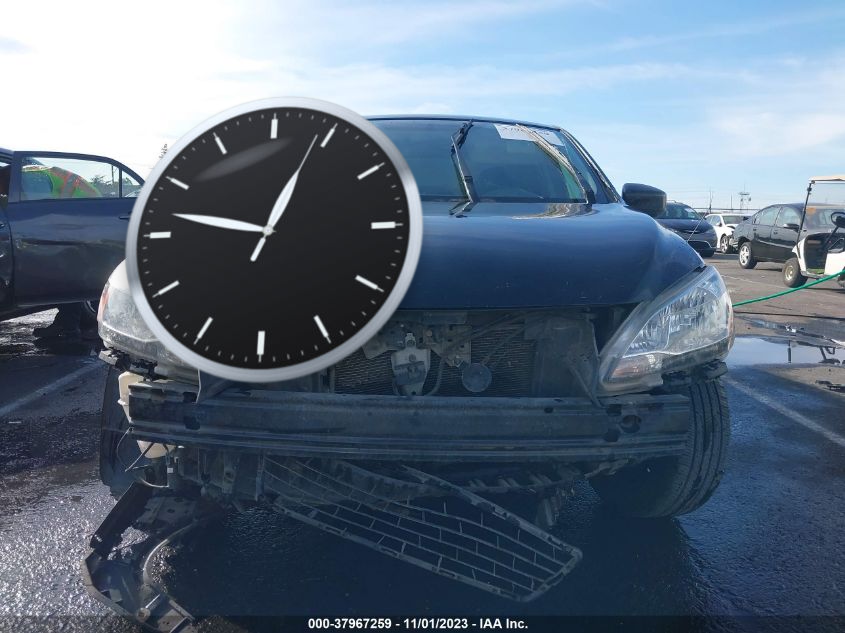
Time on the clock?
12:47:04
